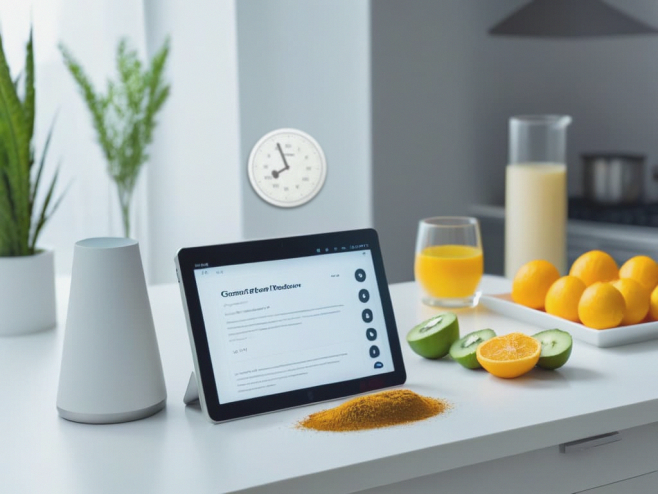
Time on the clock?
7:56
